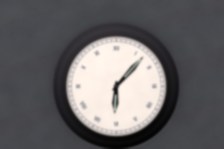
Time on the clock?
6:07
